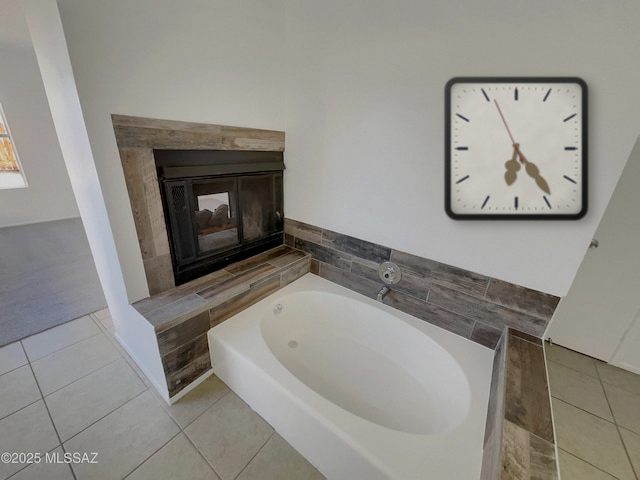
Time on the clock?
6:23:56
